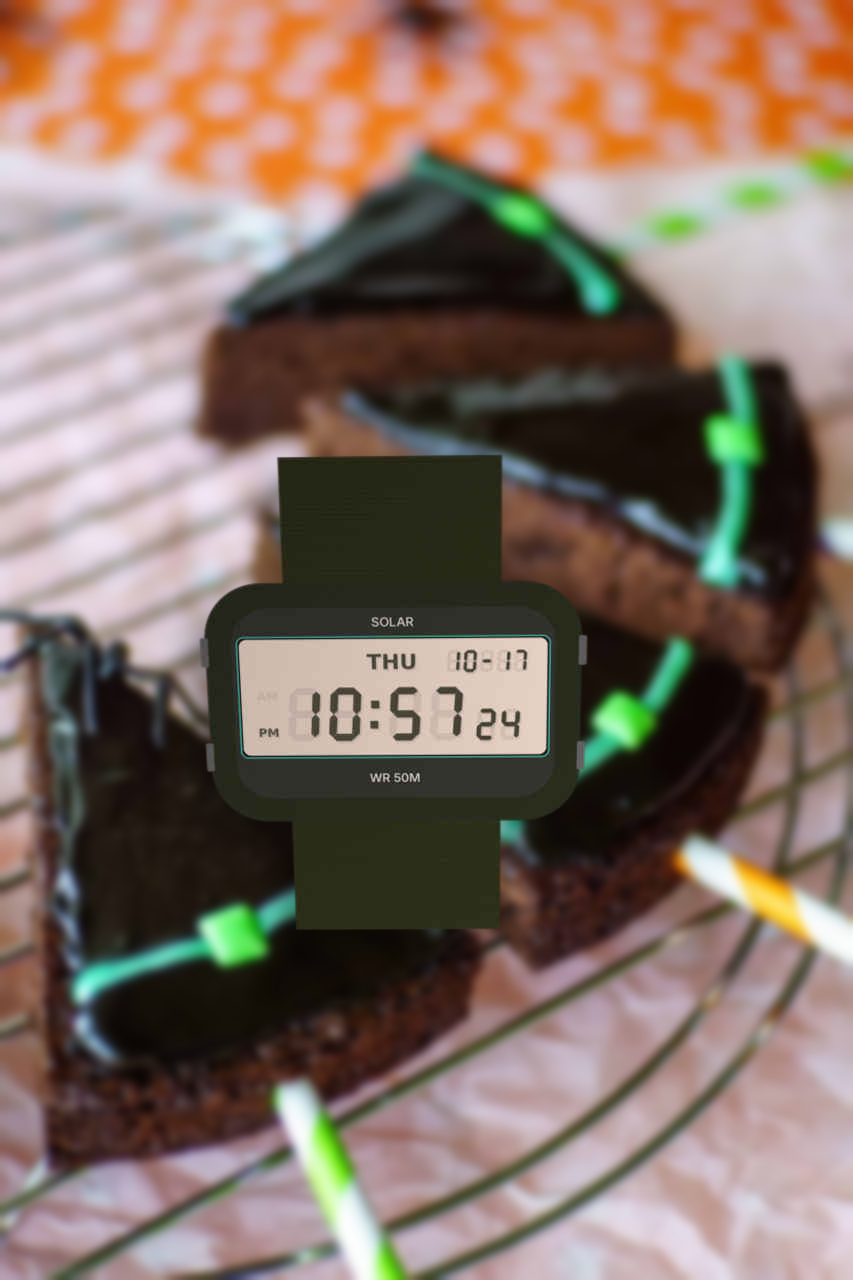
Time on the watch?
10:57:24
